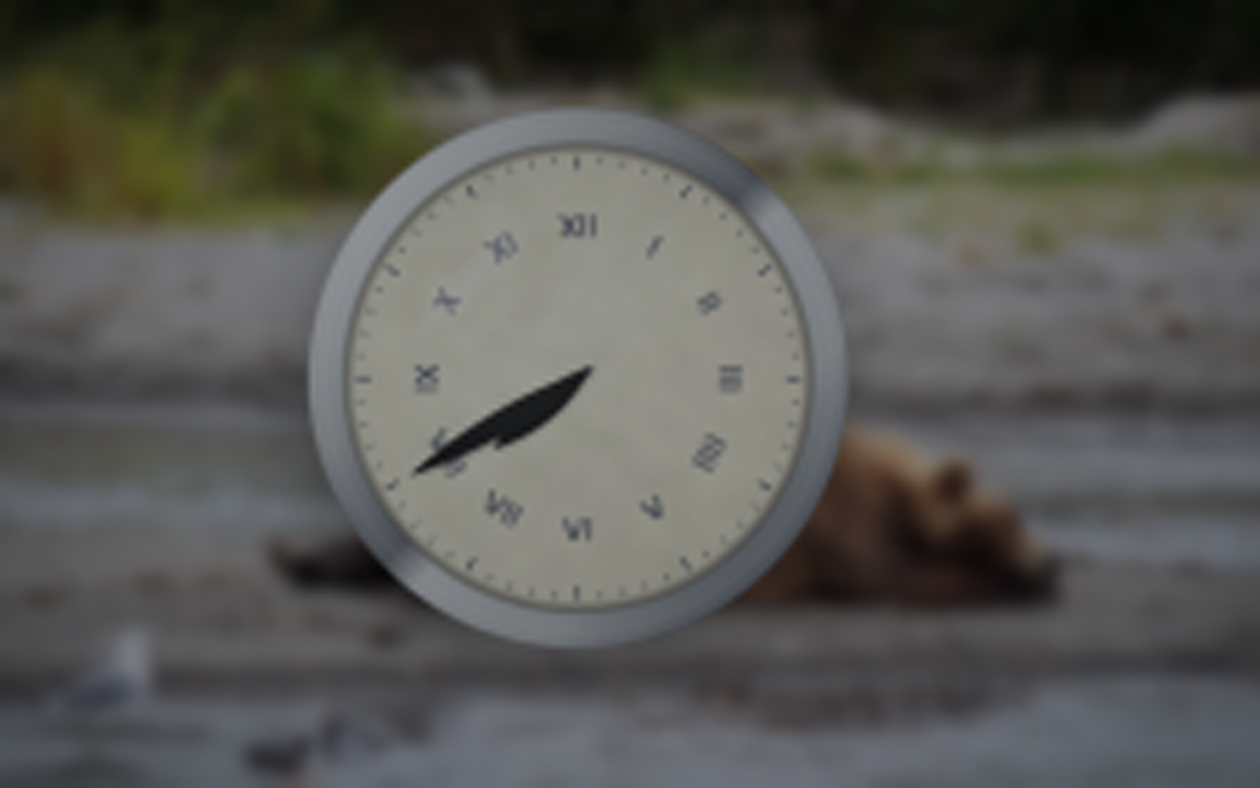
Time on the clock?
7:40
